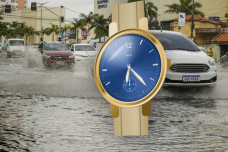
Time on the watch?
6:23
